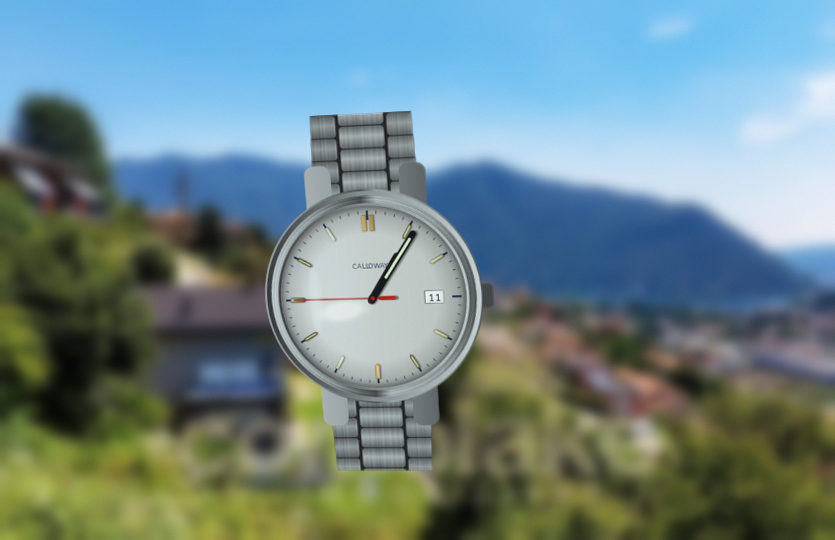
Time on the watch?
1:05:45
